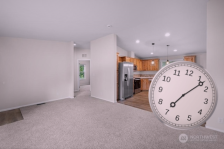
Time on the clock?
7:07
